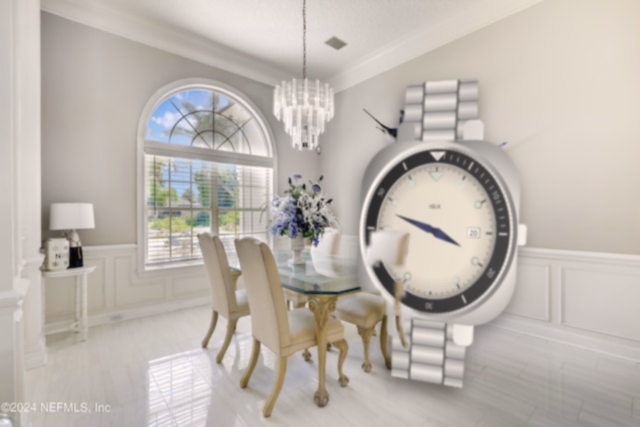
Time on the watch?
3:48
